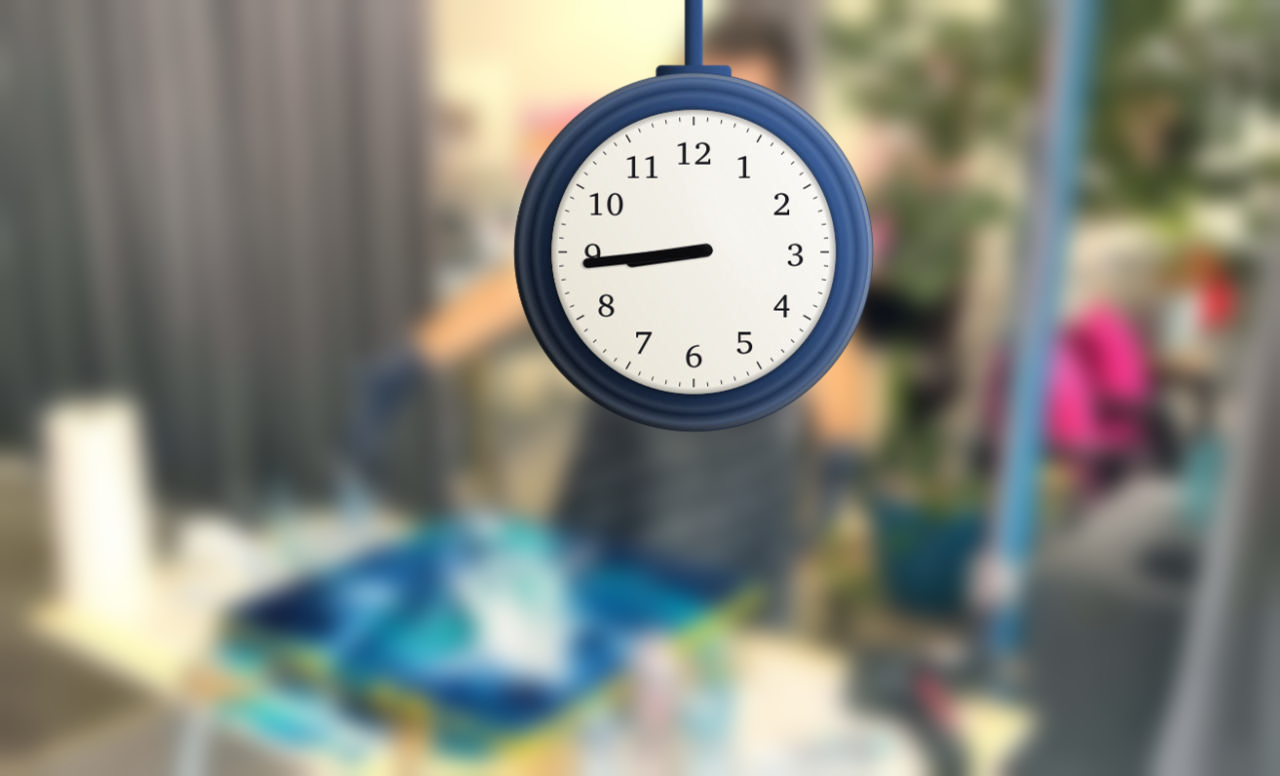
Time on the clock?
8:44
